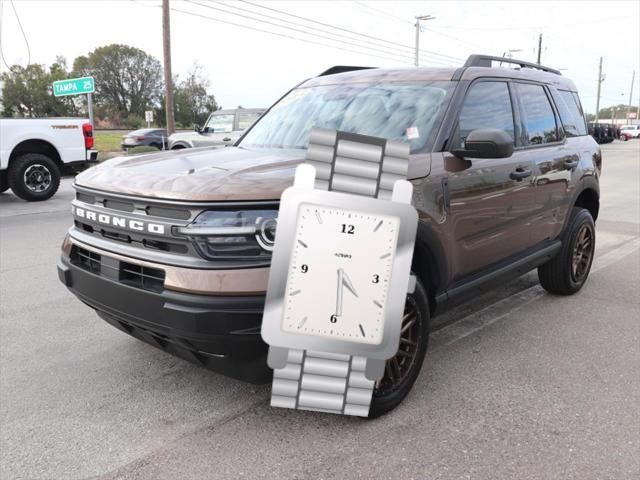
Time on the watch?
4:29
